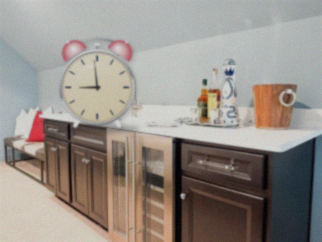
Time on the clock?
8:59
